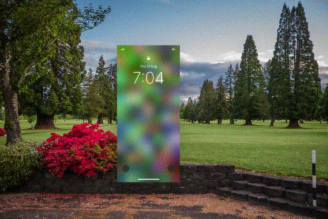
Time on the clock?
7:04
